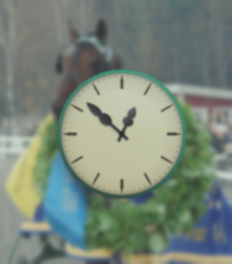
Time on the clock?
12:52
